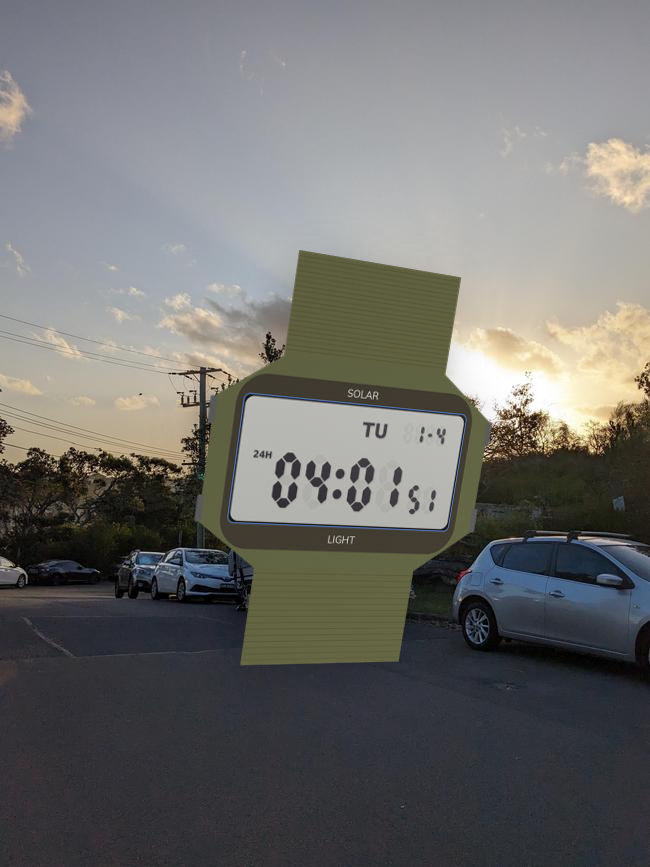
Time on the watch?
4:01:51
